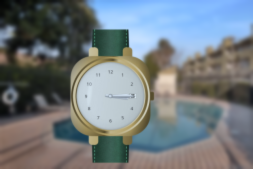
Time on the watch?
3:15
